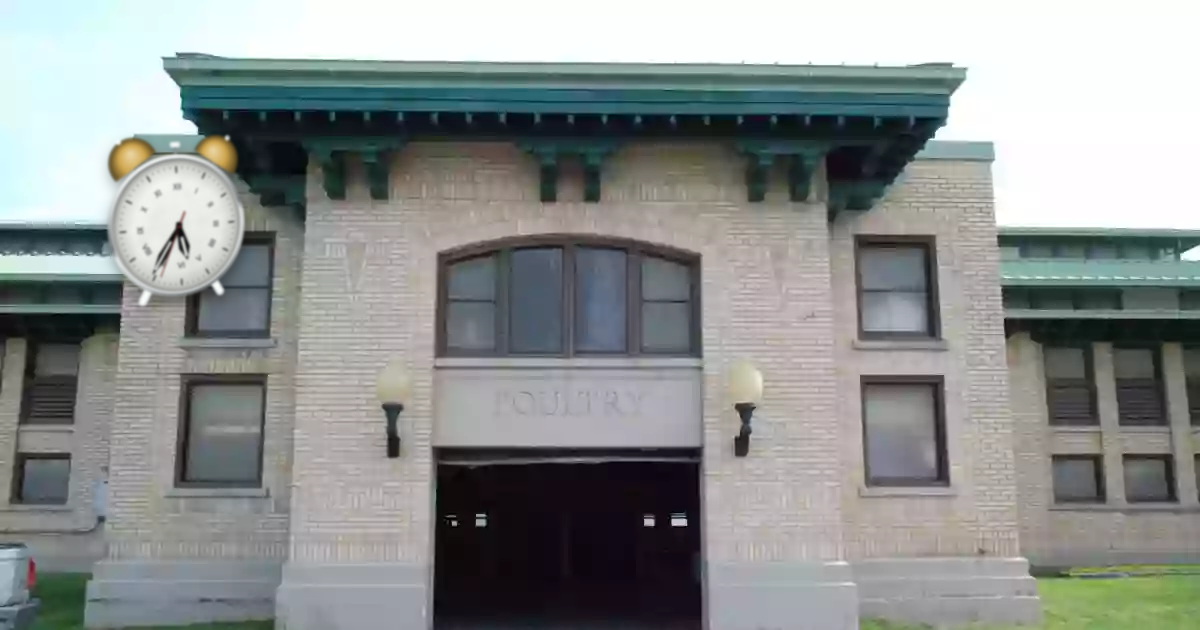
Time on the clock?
5:35:34
